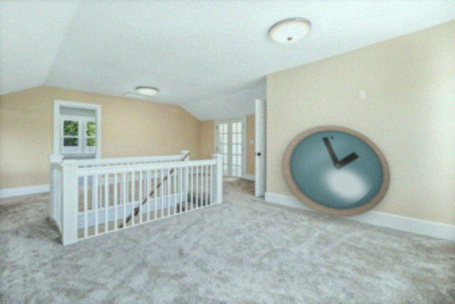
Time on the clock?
1:58
